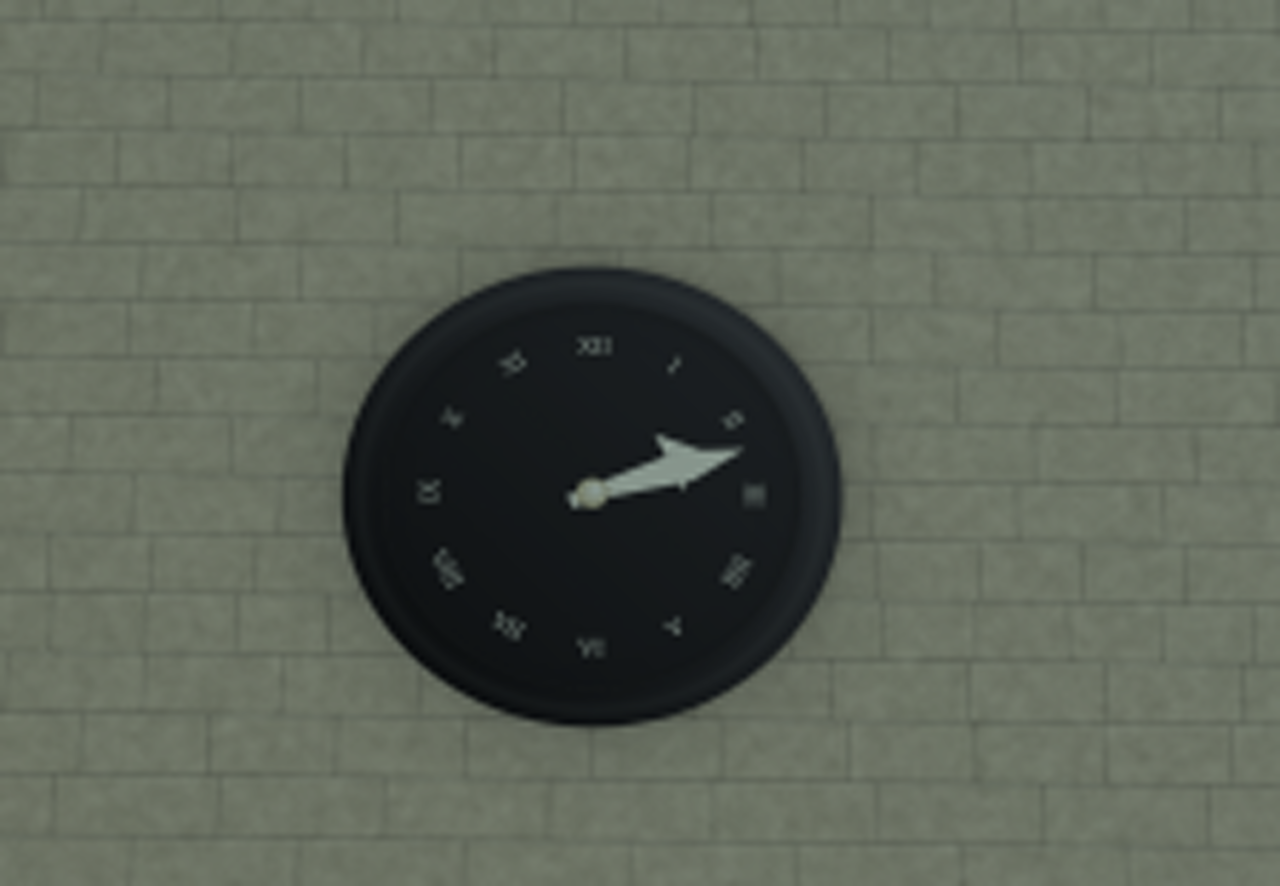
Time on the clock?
2:12
